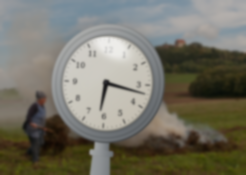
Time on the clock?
6:17
